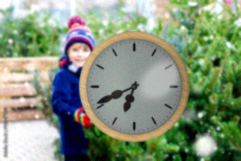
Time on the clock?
6:41
